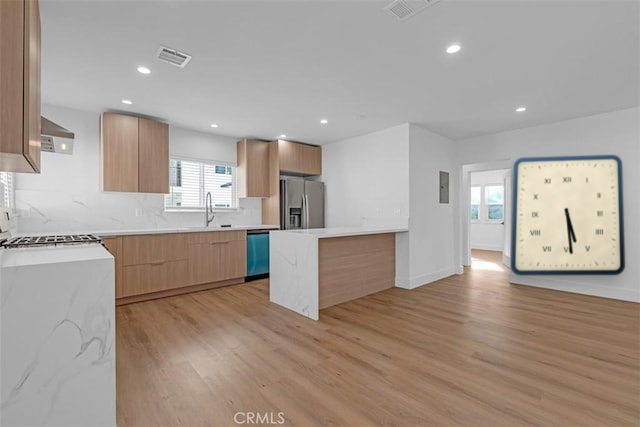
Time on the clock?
5:29
